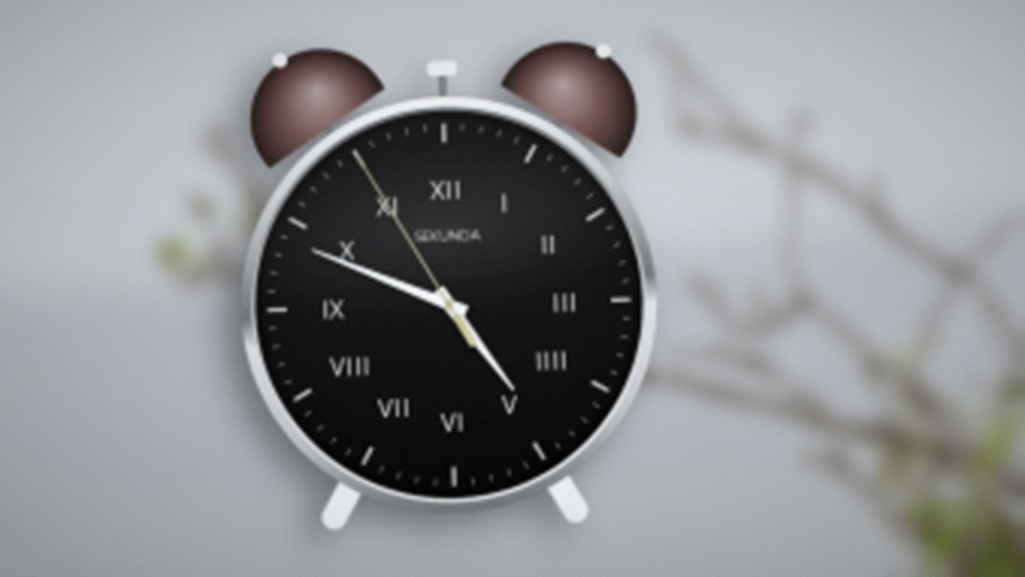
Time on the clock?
4:48:55
